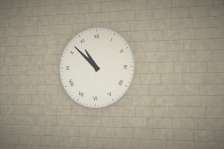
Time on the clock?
10:52
